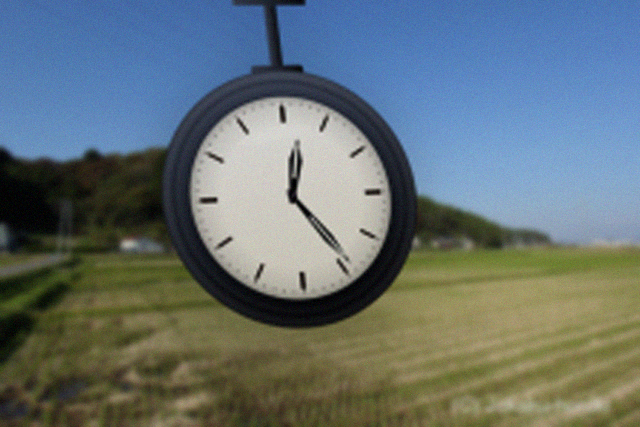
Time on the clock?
12:24
